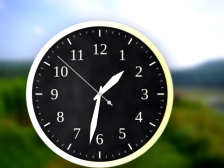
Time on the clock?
1:31:52
